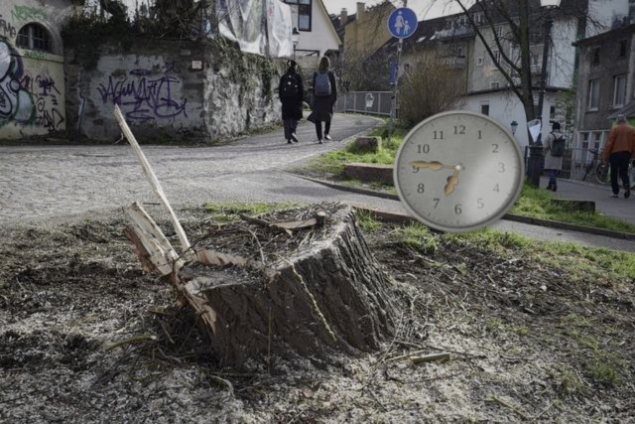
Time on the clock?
6:46
